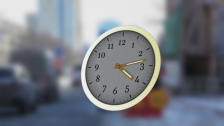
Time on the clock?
4:13
